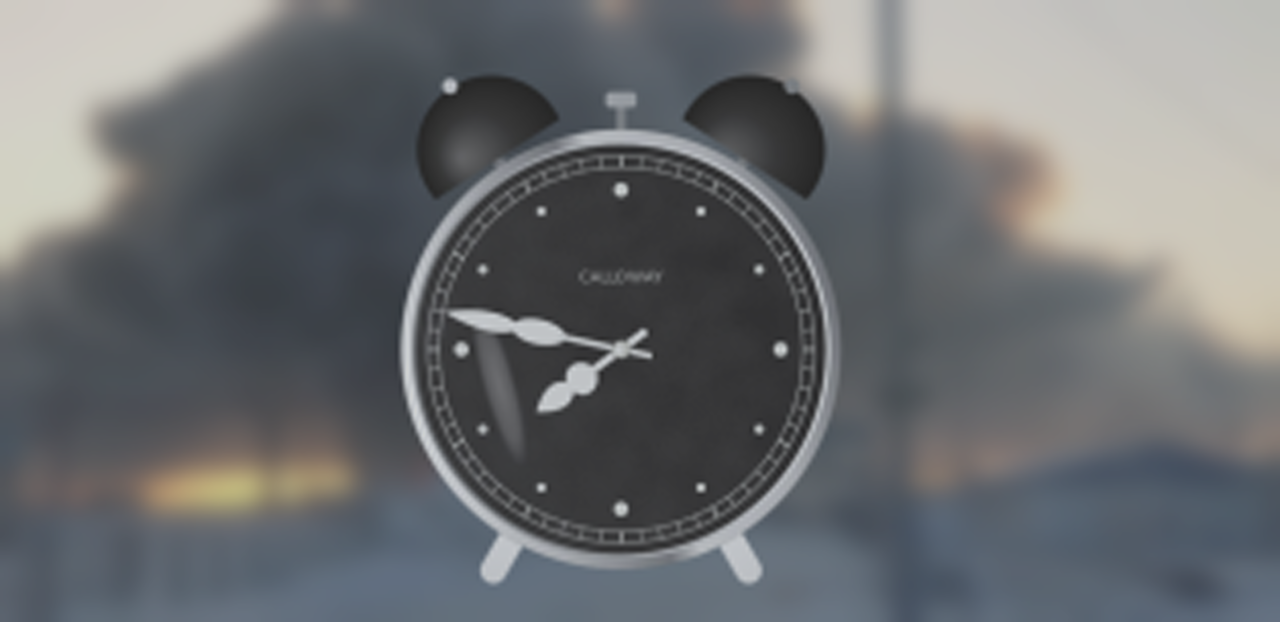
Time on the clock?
7:47
